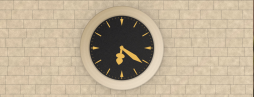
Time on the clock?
6:21
